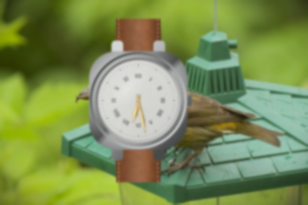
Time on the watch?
6:28
